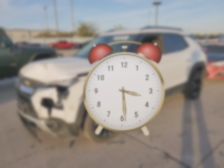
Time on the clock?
3:29
